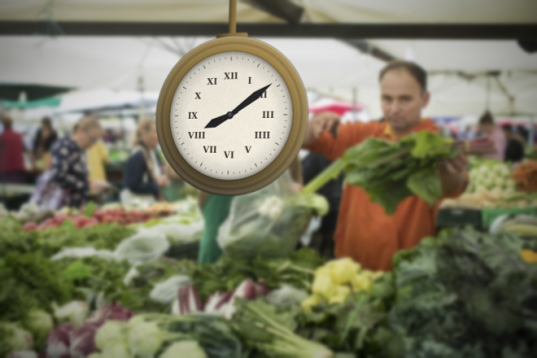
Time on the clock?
8:09
